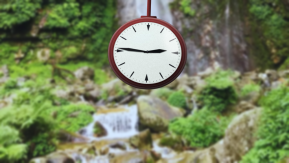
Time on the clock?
2:46
